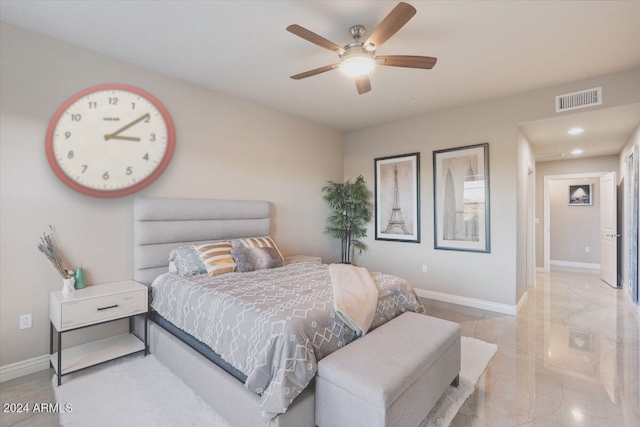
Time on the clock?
3:09
